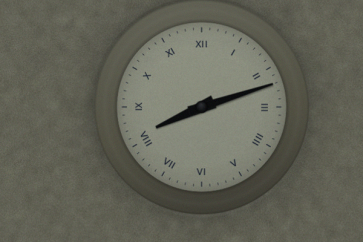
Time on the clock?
8:12
